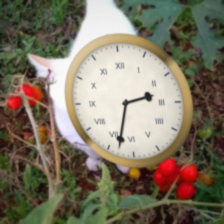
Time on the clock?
2:33
